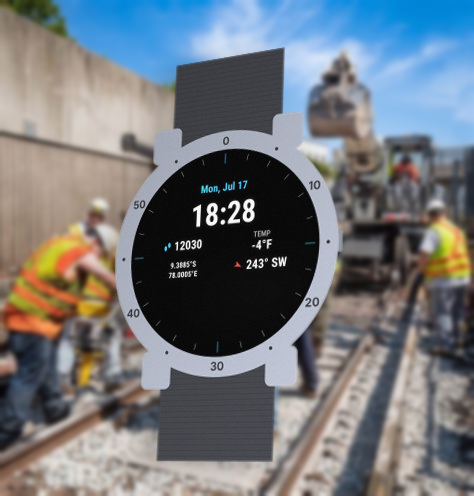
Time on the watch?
18:28
